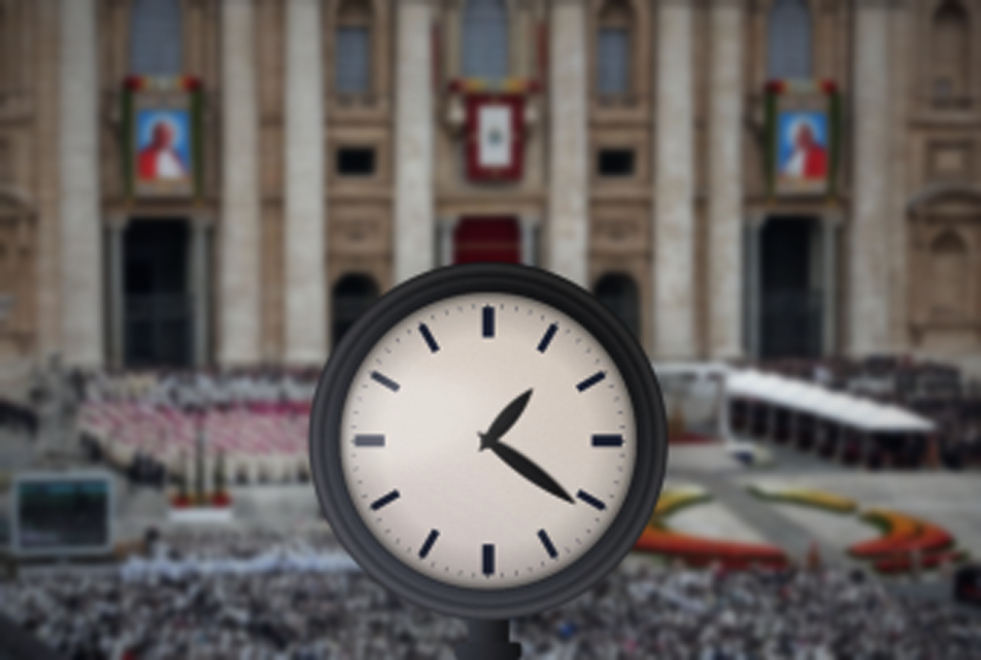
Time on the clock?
1:21
